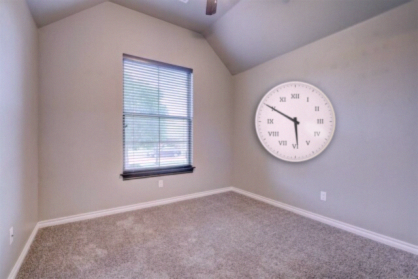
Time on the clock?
5:50
